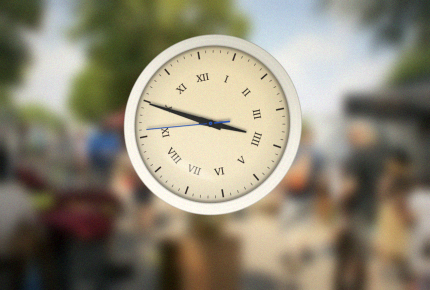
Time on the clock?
3:49:46
